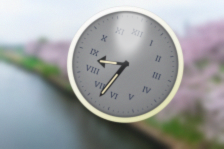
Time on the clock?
8:33
